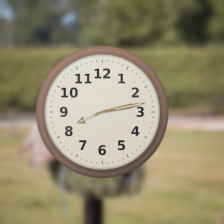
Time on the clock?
8:13
